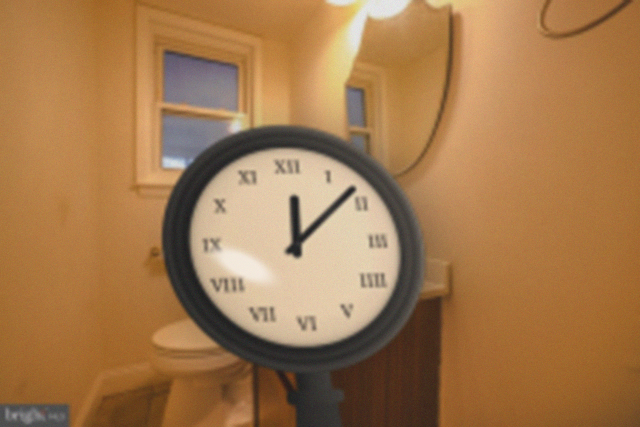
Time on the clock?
12:08
